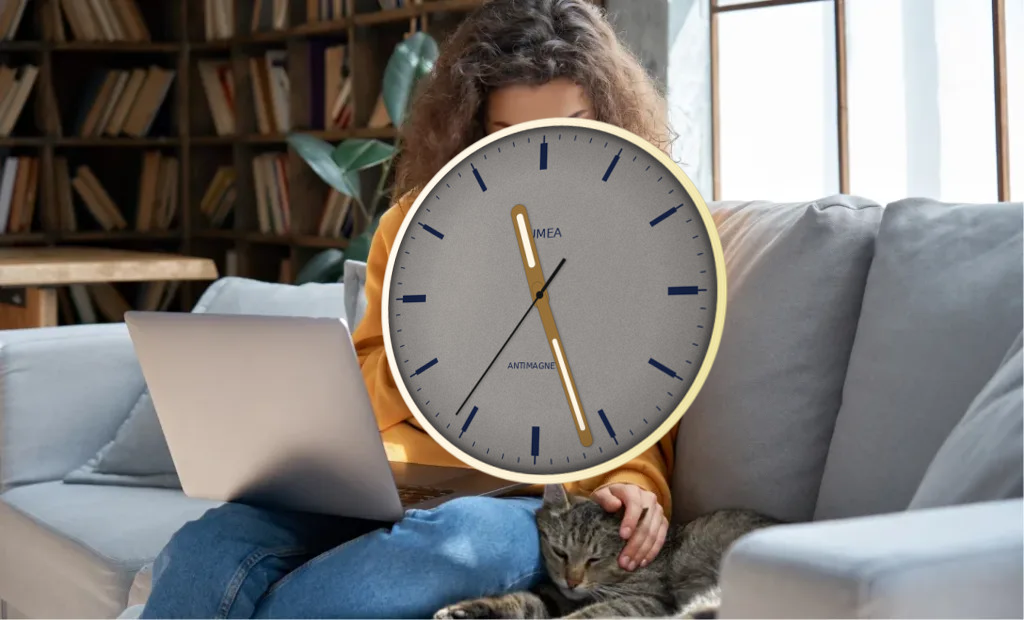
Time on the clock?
11:26:36
